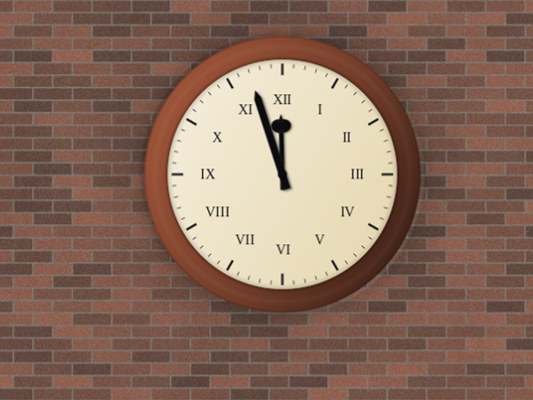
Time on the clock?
11:57
